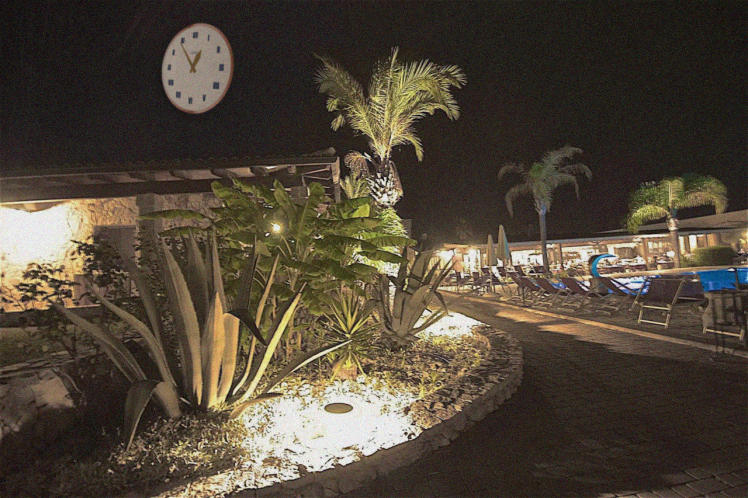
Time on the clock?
12:54
